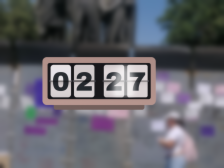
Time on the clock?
2:27
